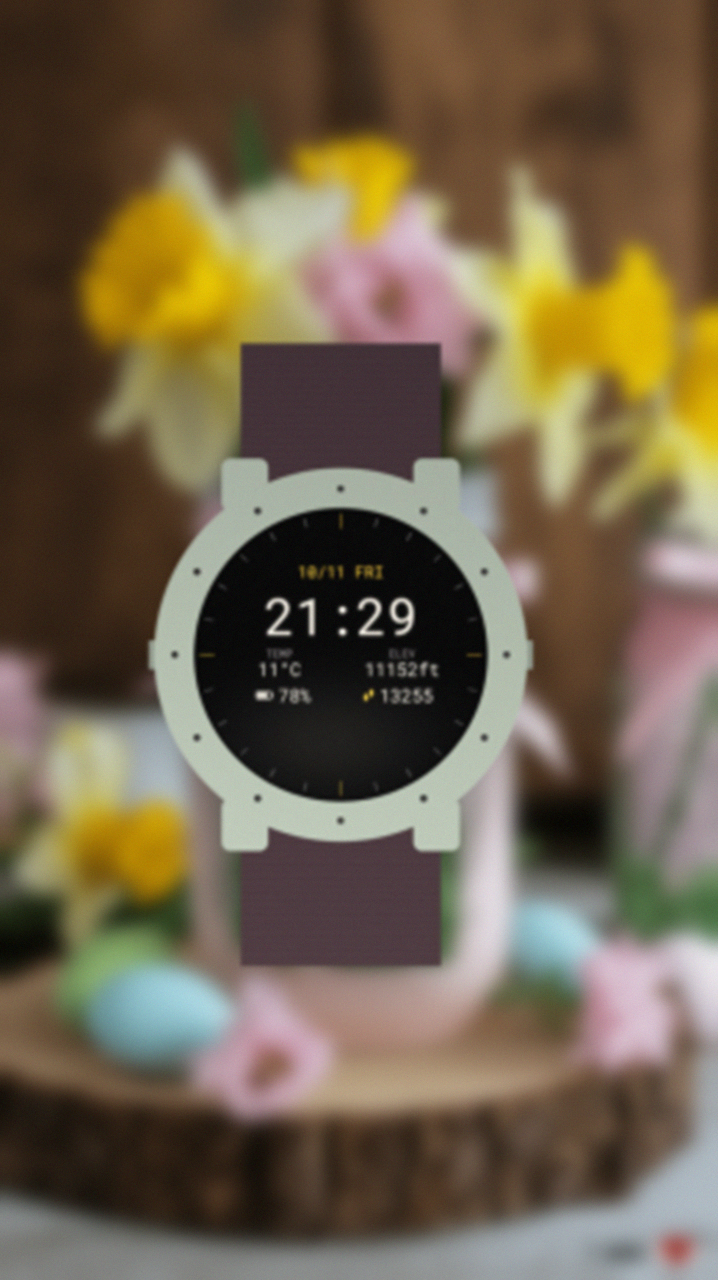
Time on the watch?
21:29
